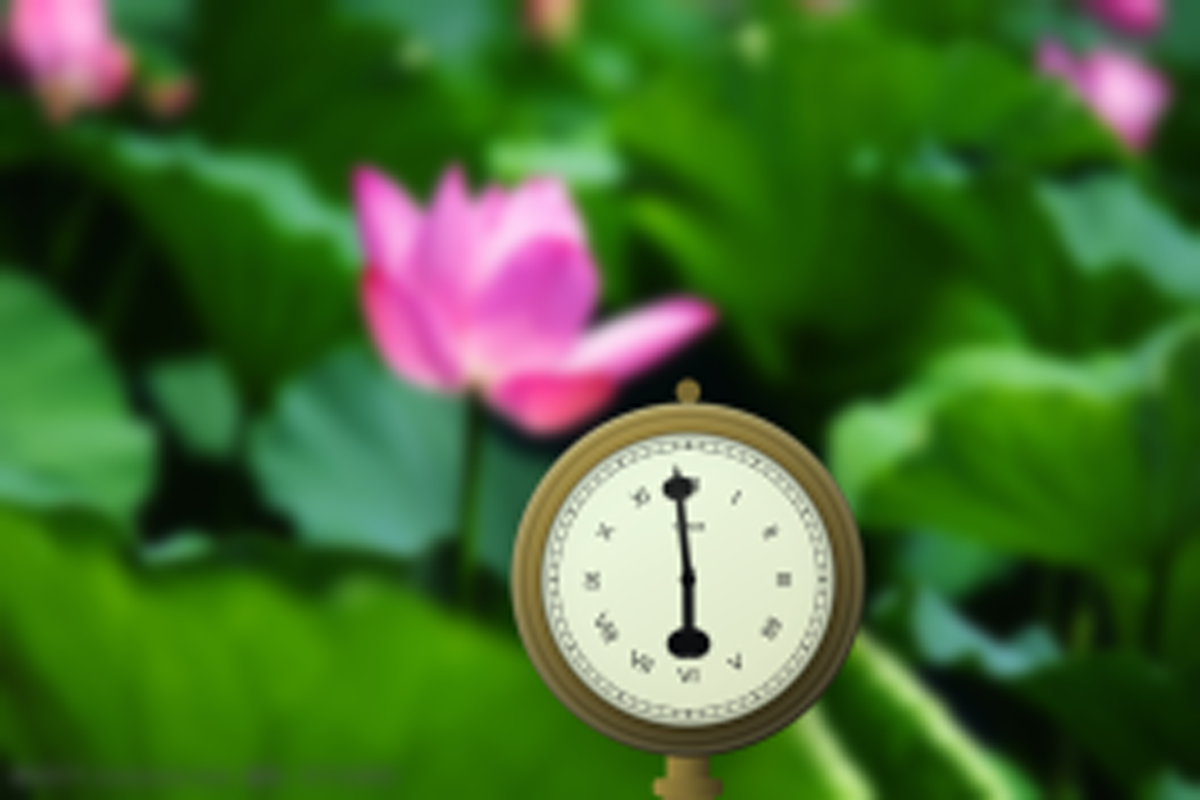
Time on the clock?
5:59
